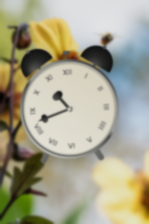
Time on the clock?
10:42
